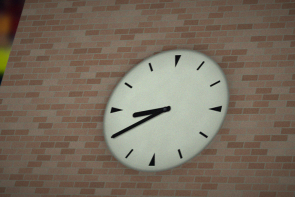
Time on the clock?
8:40
